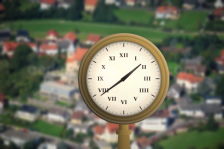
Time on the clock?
1:39
